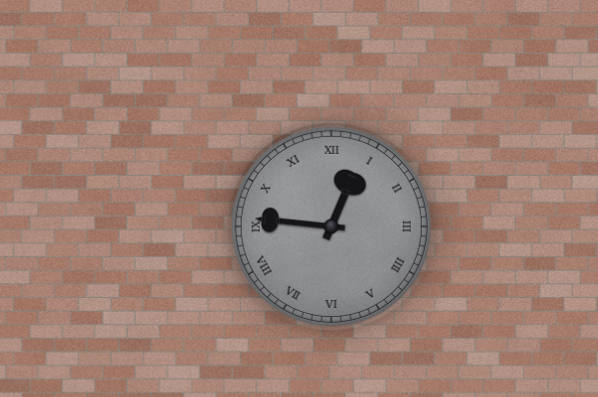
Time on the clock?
12:46
